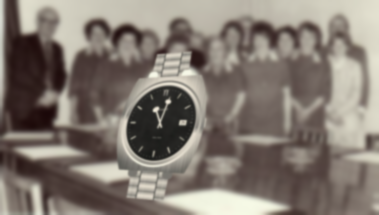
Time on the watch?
11:02
